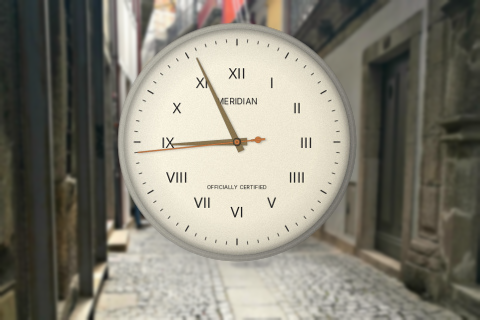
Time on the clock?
8:55:44
